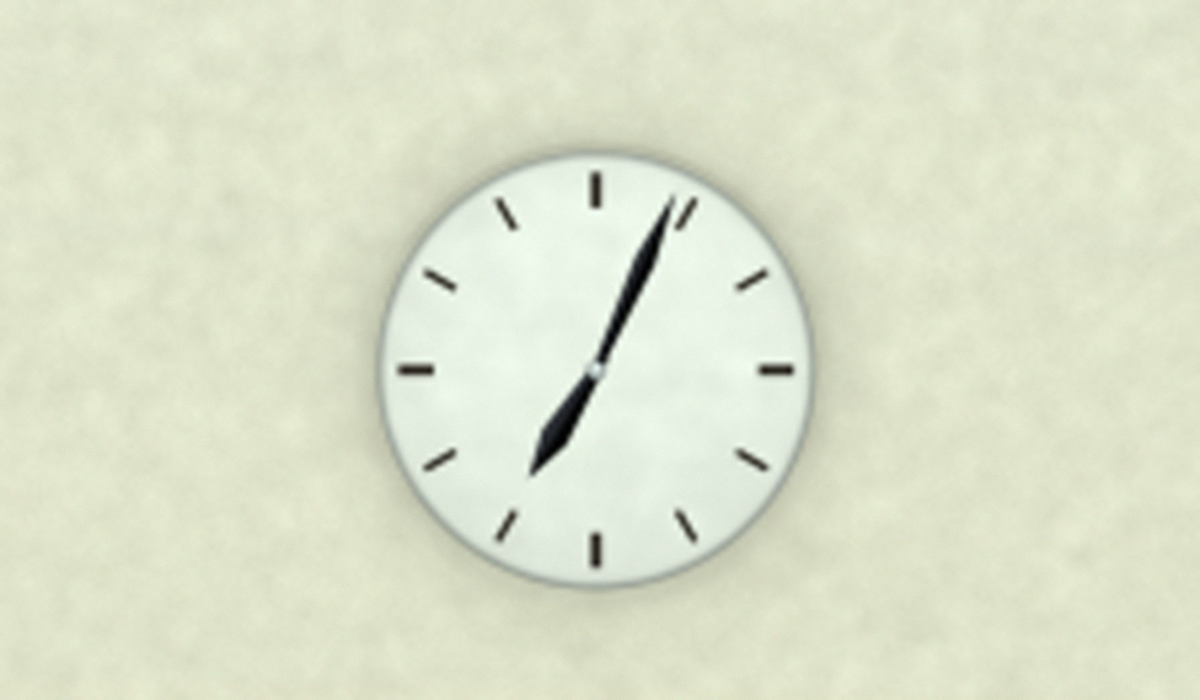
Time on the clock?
7:04
